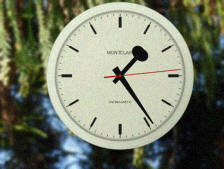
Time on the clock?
1:24:14
